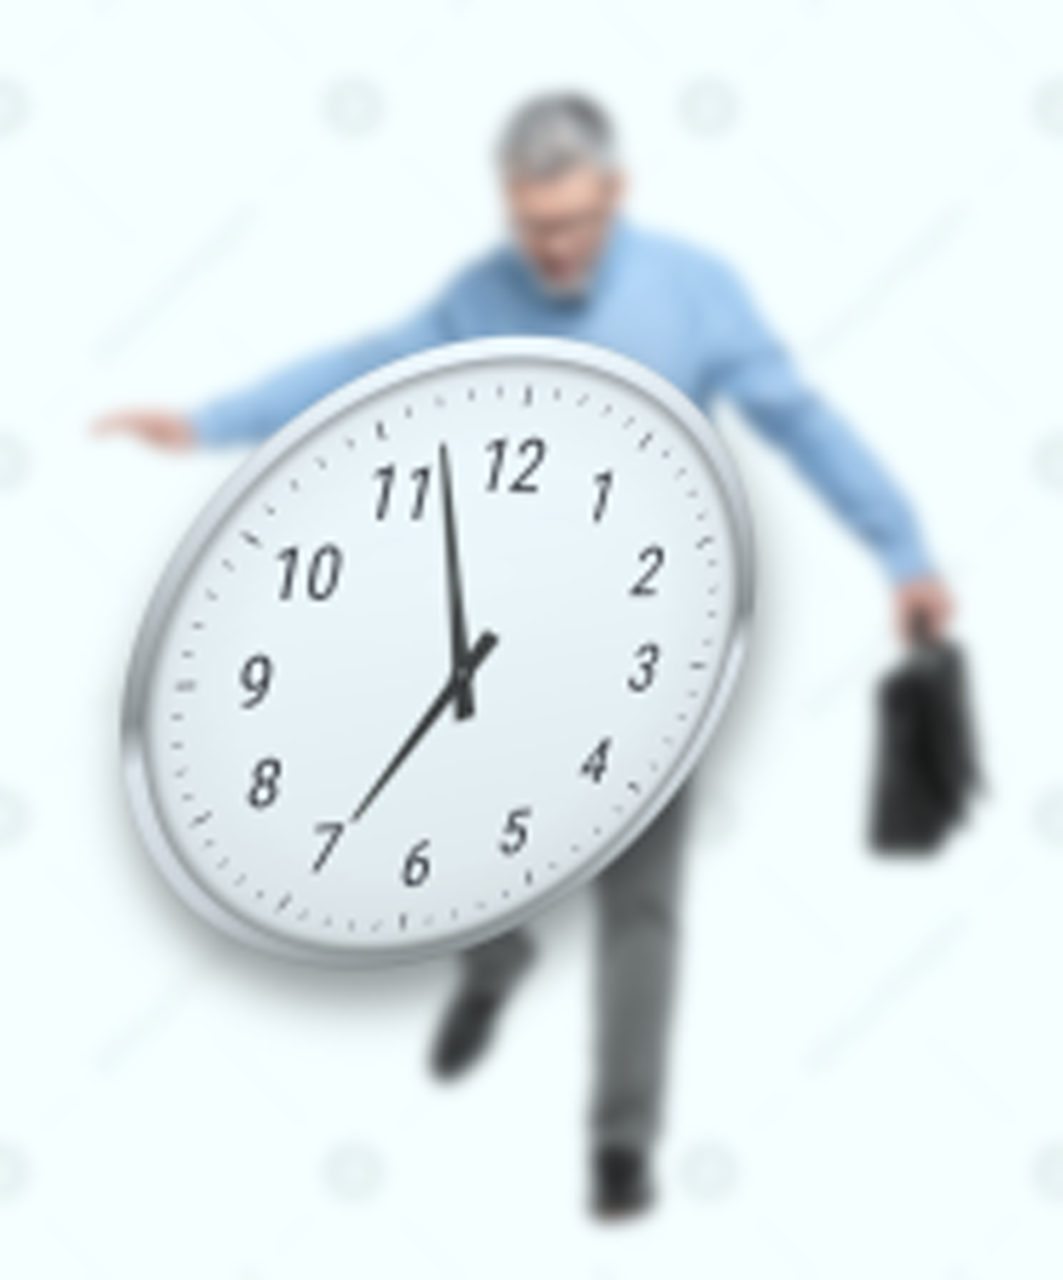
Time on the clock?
6:57
